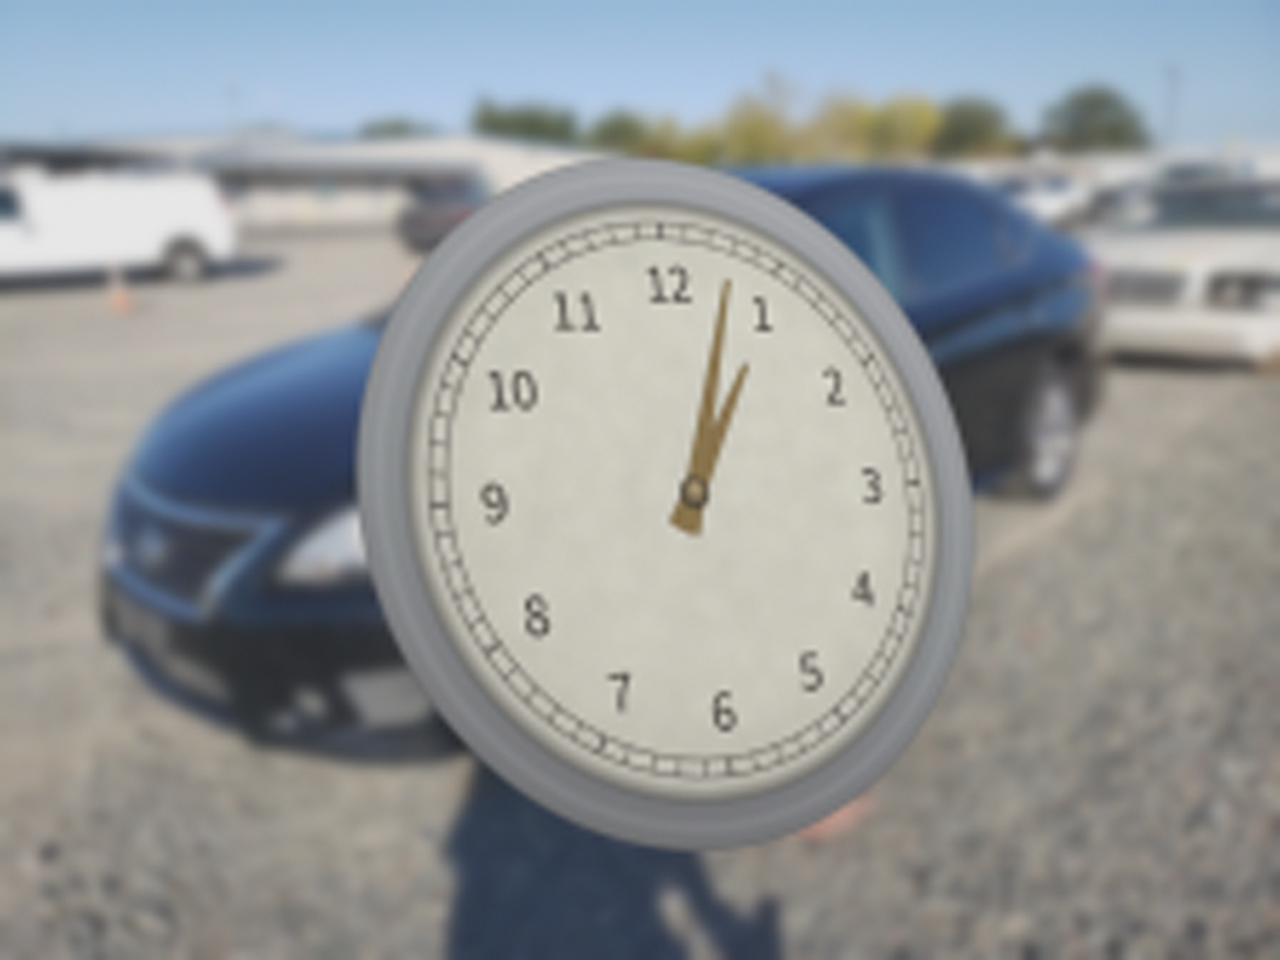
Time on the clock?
1:03
